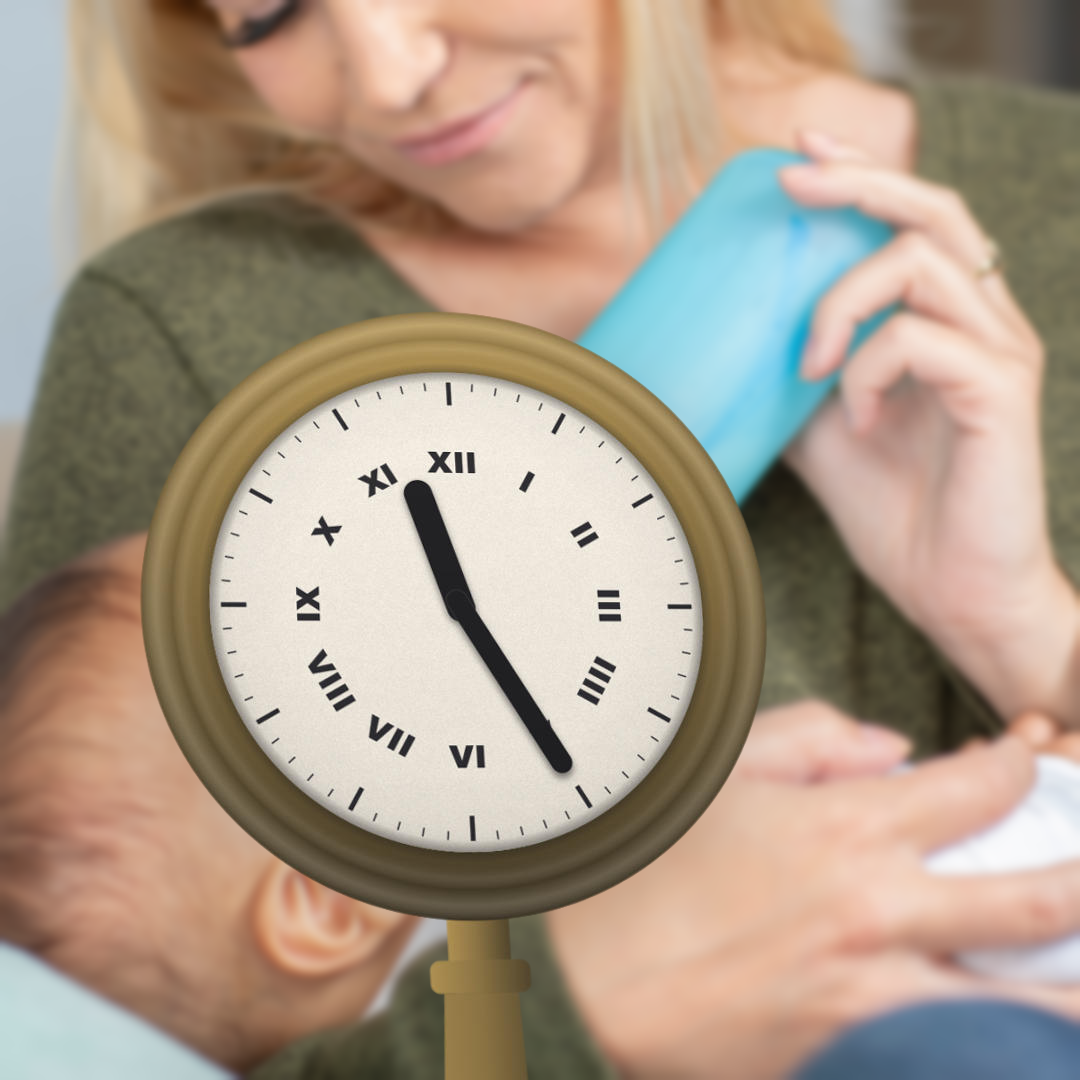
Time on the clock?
11:25
